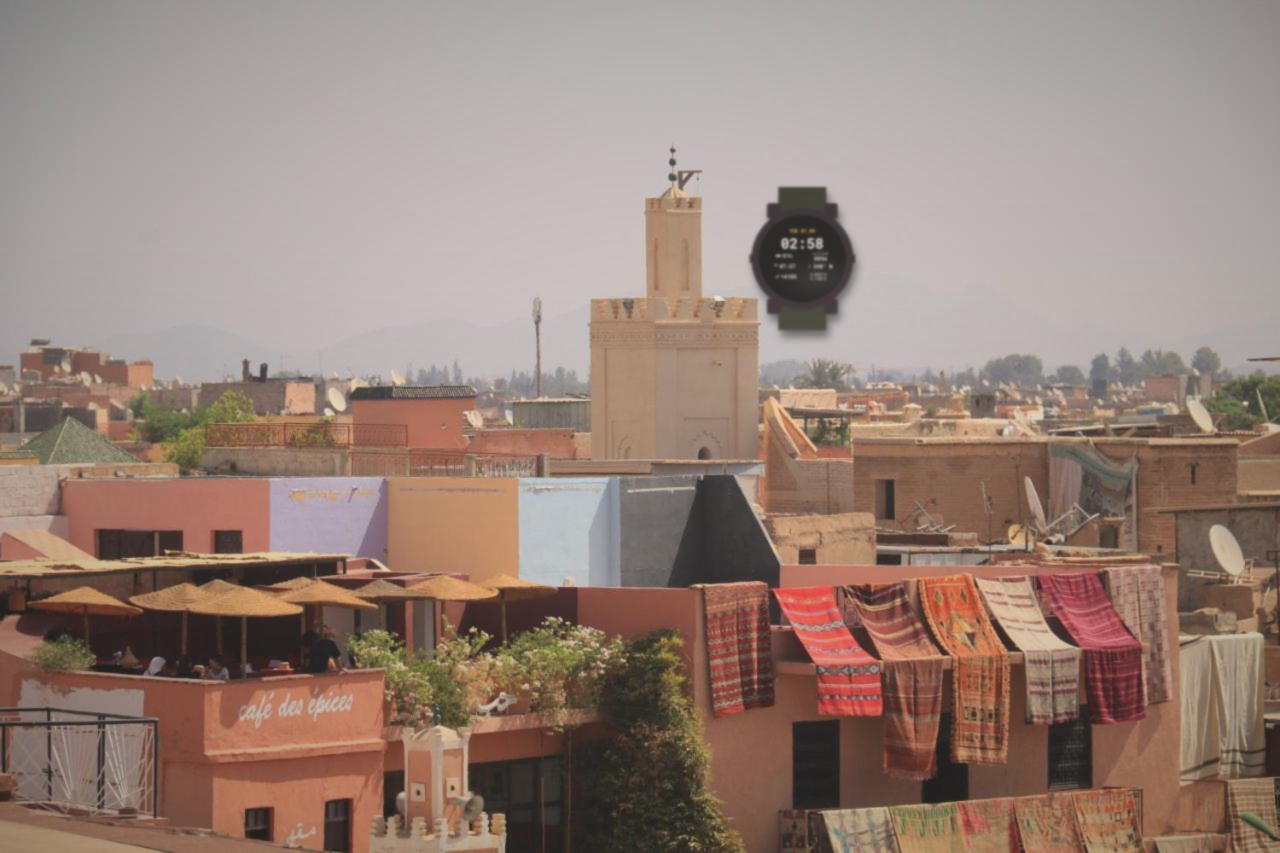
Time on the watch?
2:58
